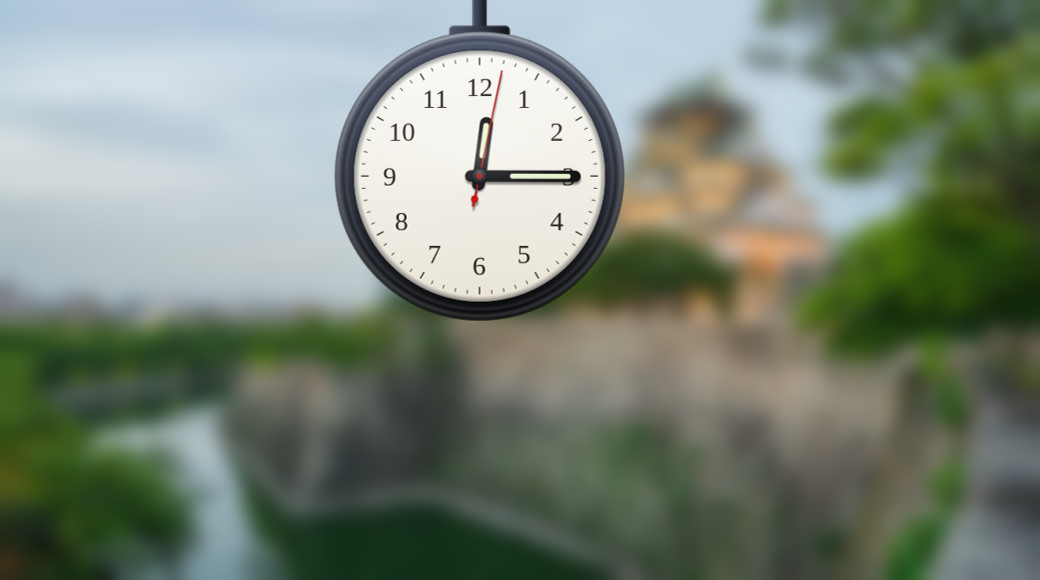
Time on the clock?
12:15:02
